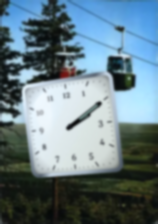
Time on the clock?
2:10
